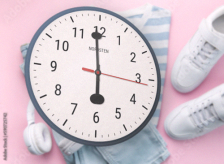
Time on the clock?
5:59:16
